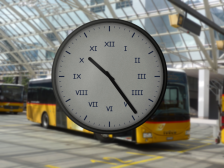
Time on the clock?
10:24
